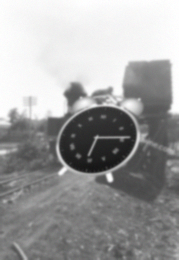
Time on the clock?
6:14
